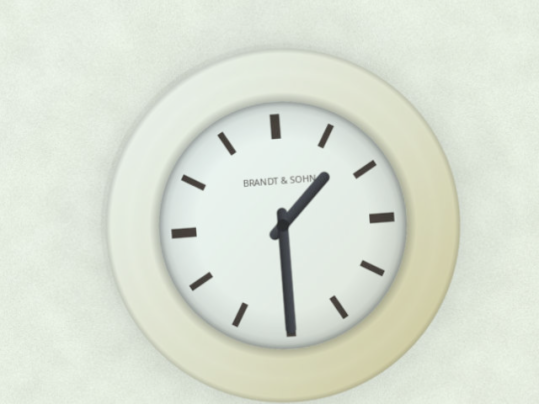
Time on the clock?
1:30
